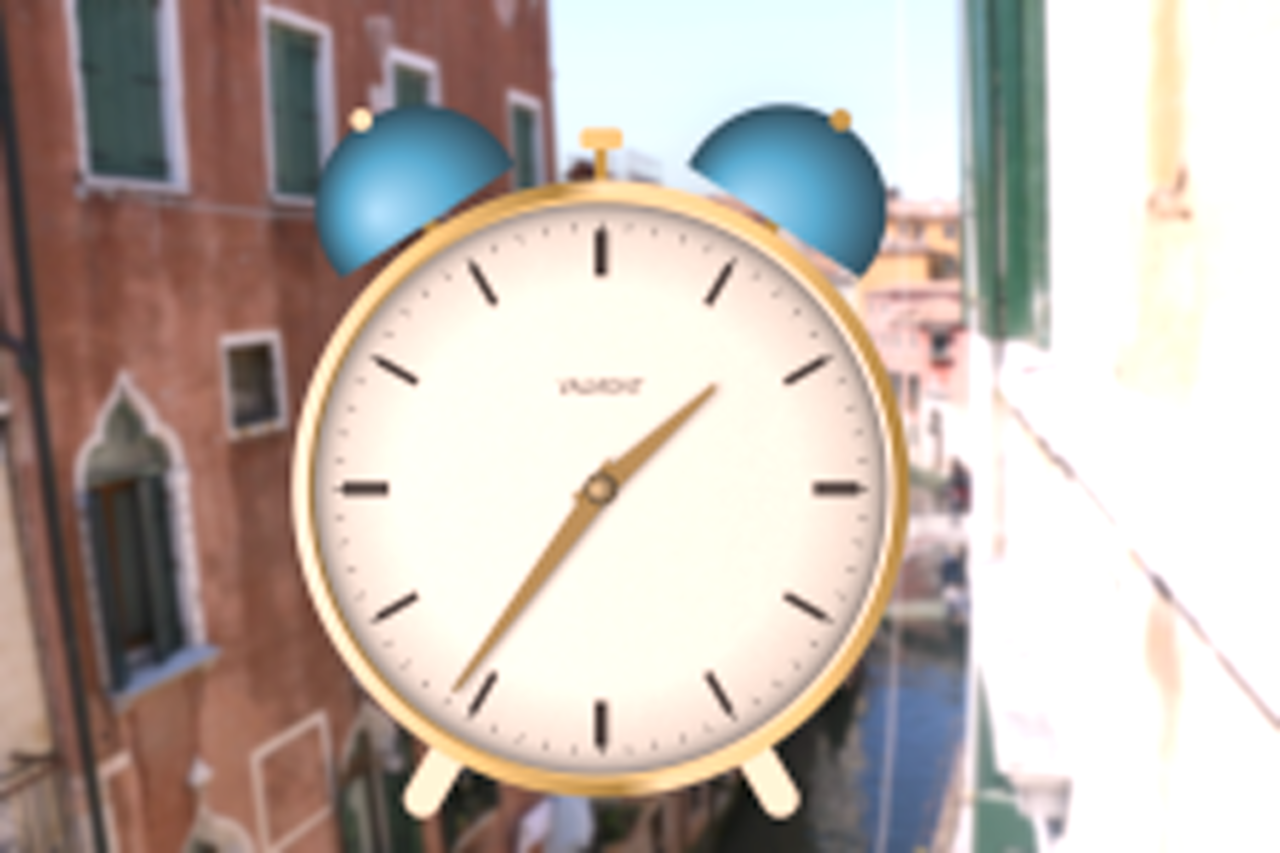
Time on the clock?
1:36
